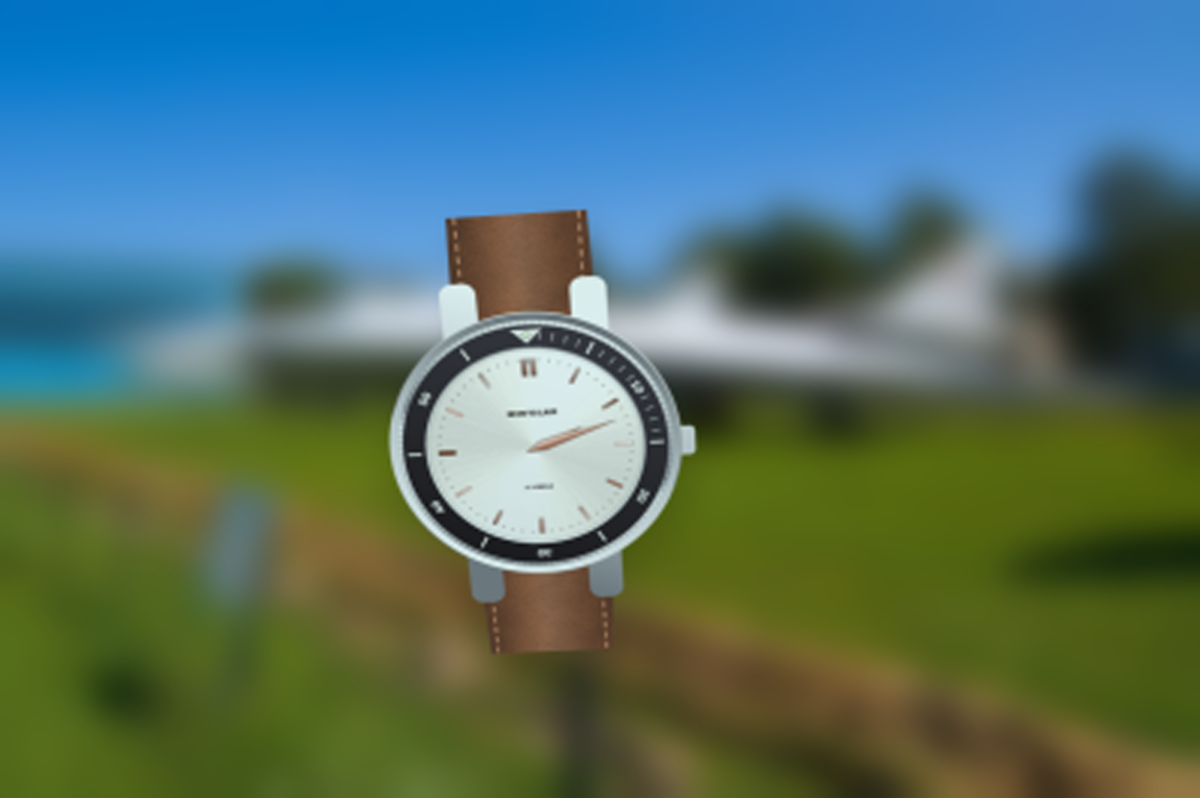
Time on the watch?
2:12
